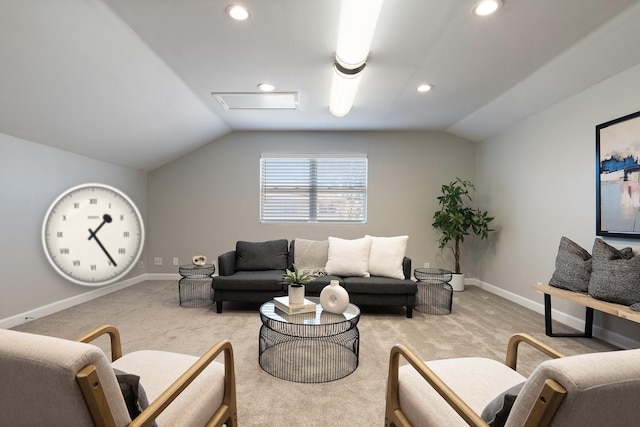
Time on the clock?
1:24
